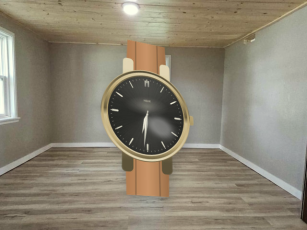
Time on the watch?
6:31
